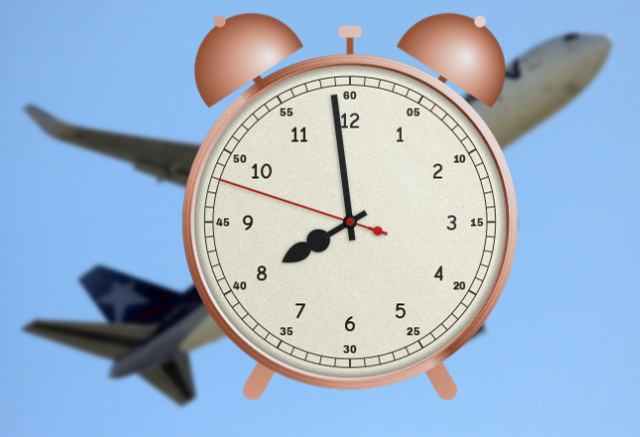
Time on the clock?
7:58:48
